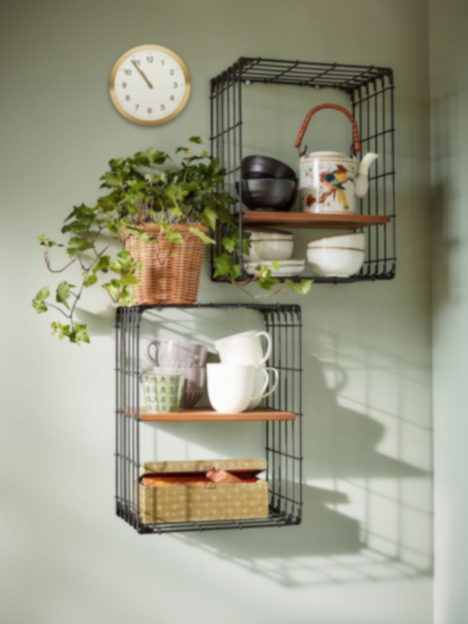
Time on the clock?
10:54
